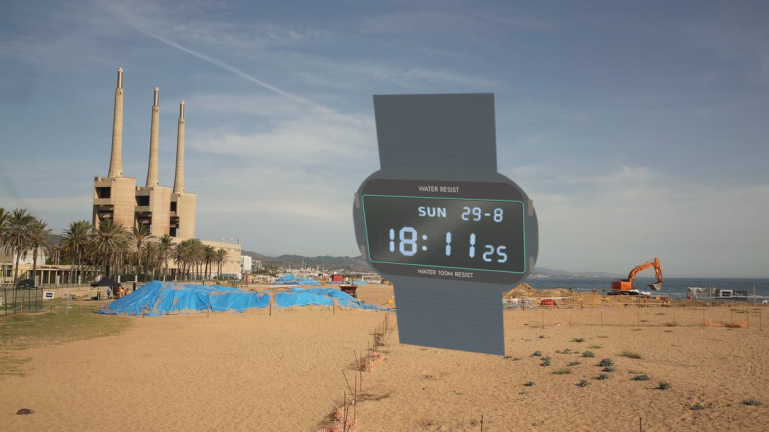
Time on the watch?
18:11:25
